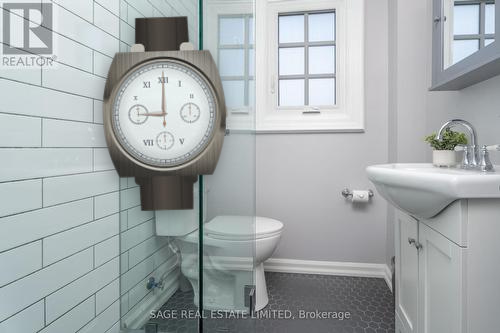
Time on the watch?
9:00
